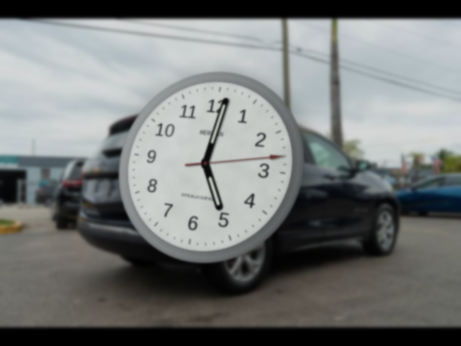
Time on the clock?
5:01:13
